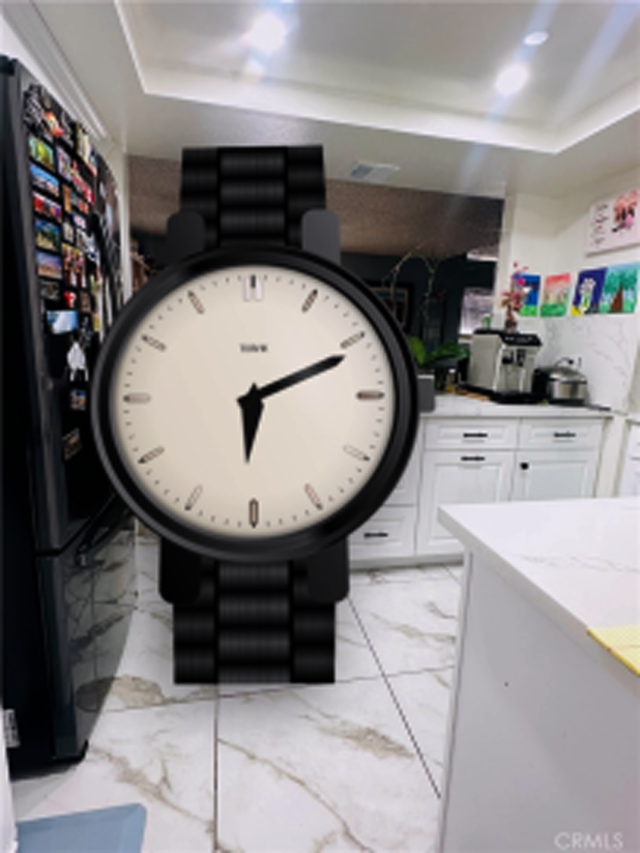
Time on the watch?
6:11
